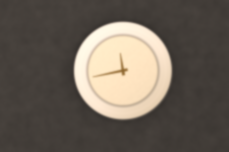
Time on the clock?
11:43
